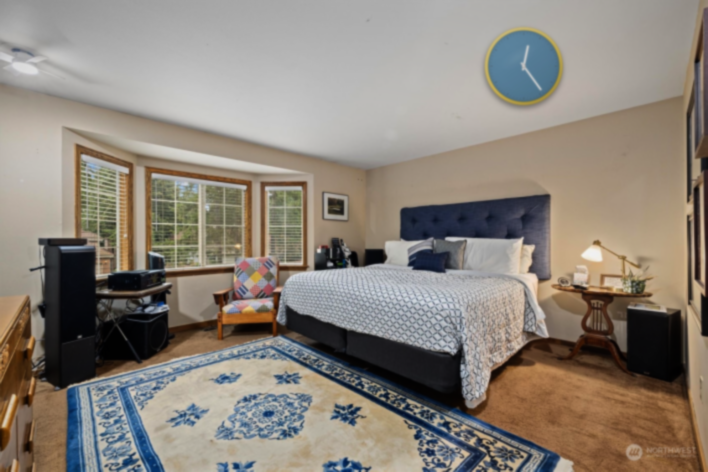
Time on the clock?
12:24
